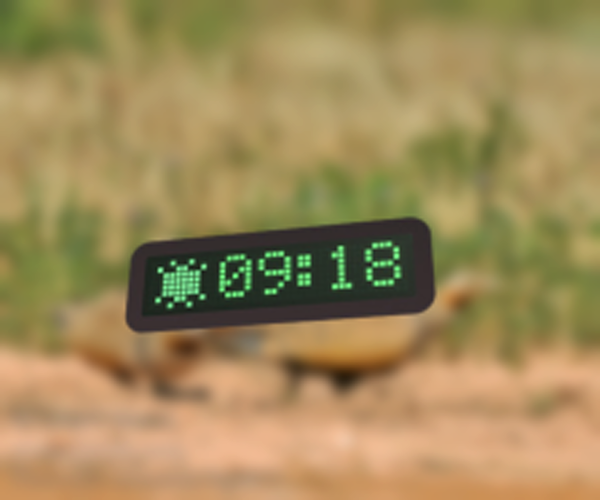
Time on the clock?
9:18
